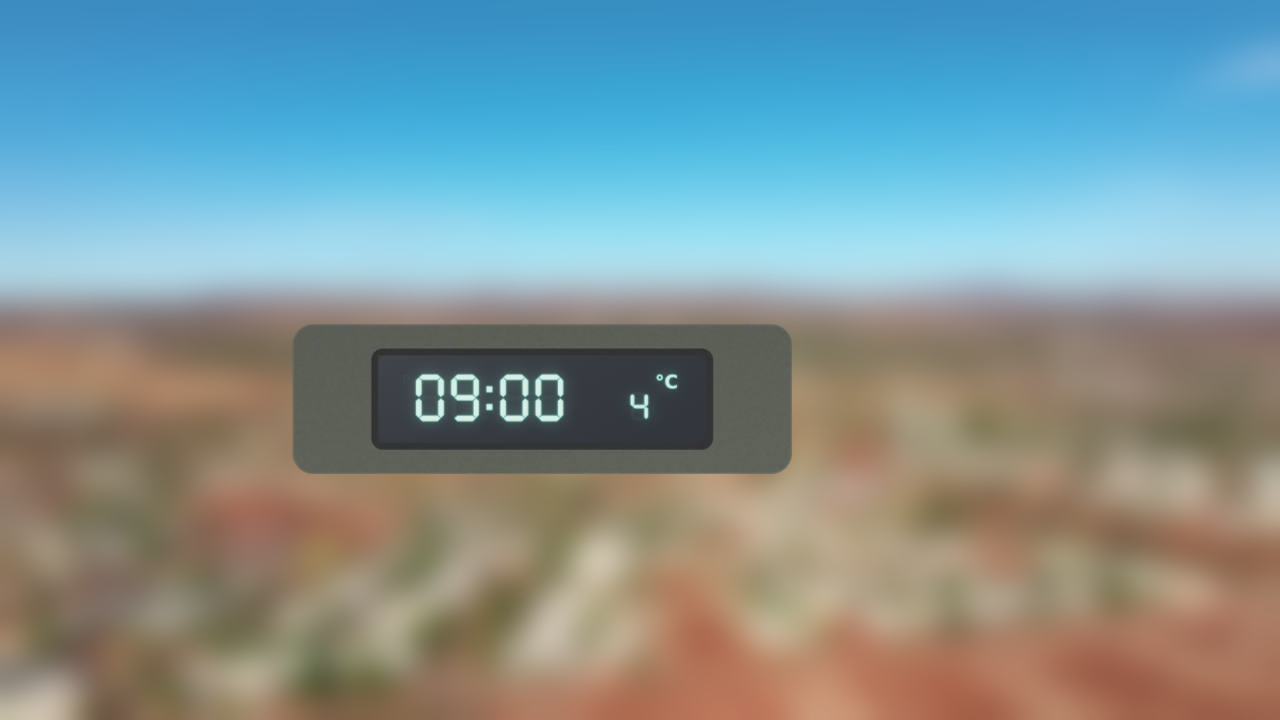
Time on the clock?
9:00
